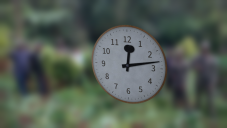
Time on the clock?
12:13
